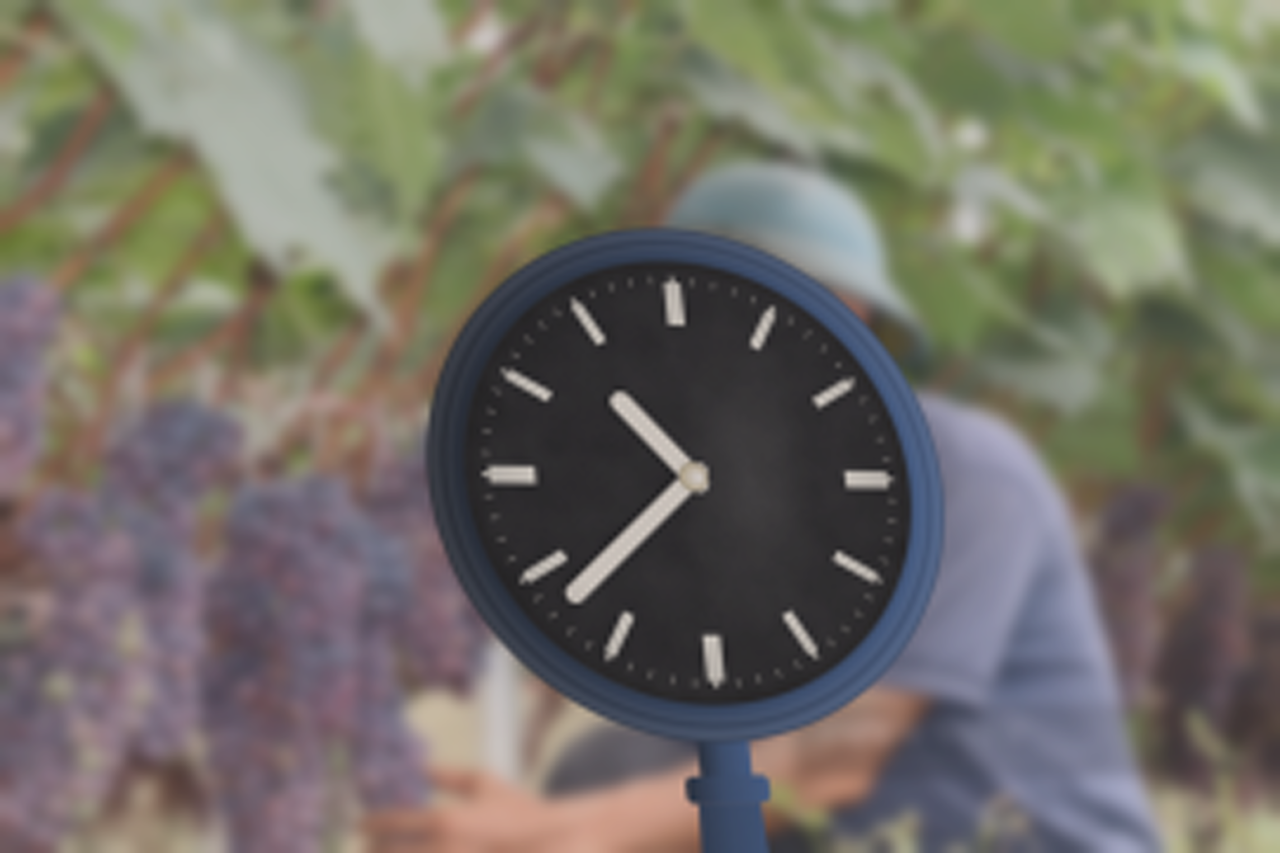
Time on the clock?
10:38
